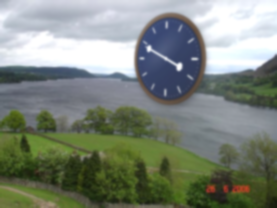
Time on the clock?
3:49
